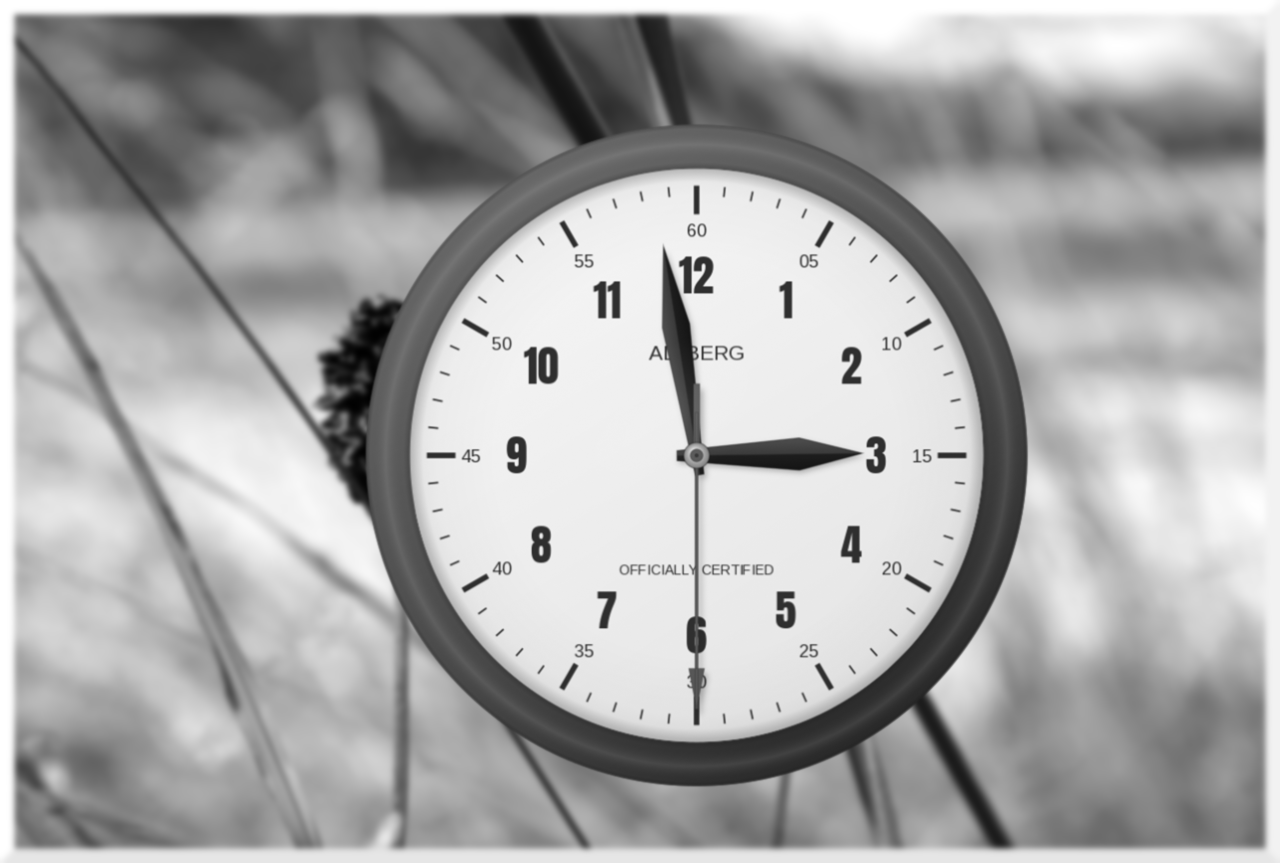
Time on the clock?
2:58:30
